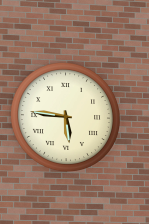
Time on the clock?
5:46
